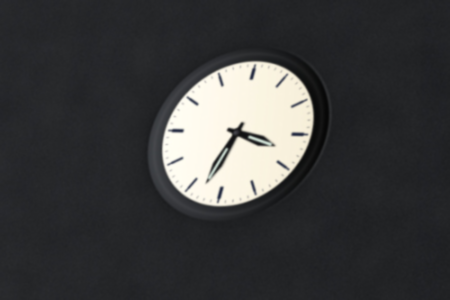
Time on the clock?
3:33
